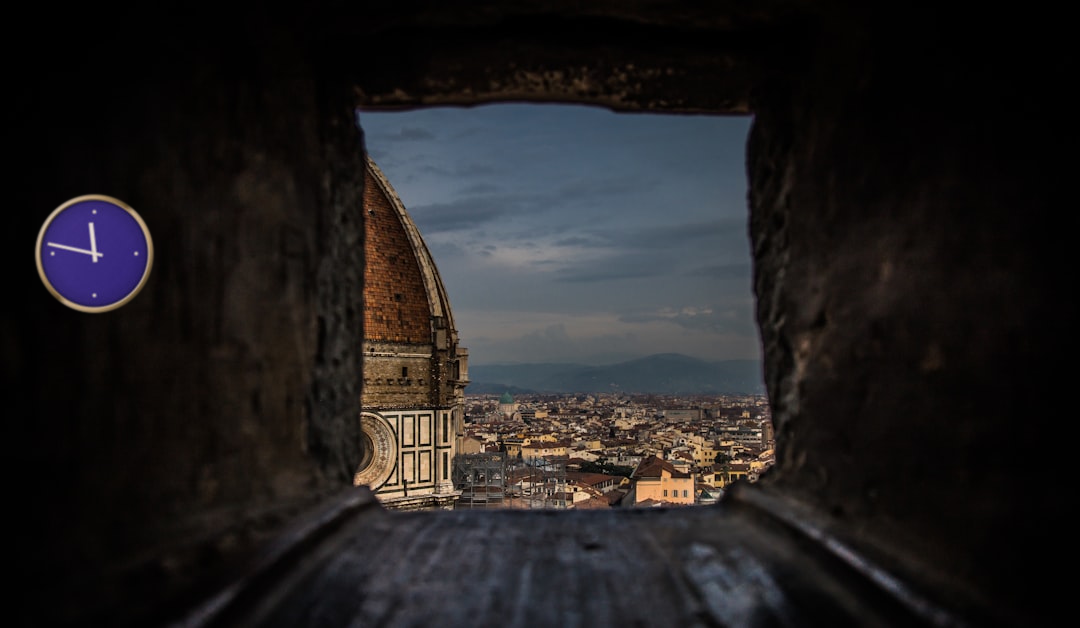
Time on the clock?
11:47
